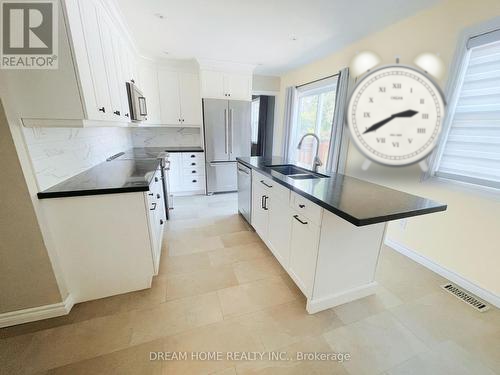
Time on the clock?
2:40
